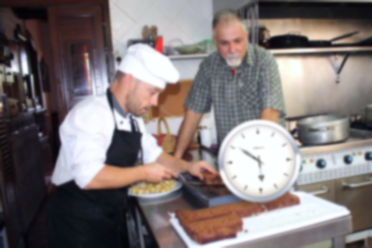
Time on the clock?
5:51
